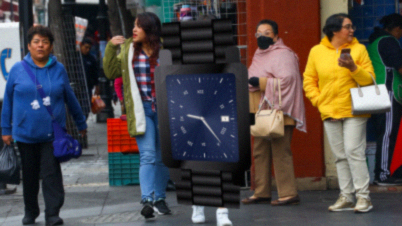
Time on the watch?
9:24
